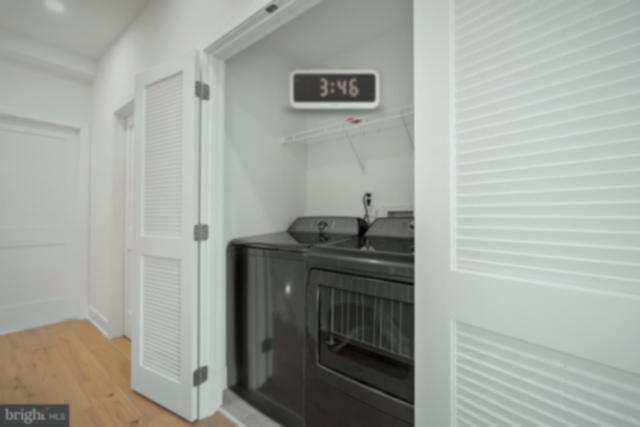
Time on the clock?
3:46
